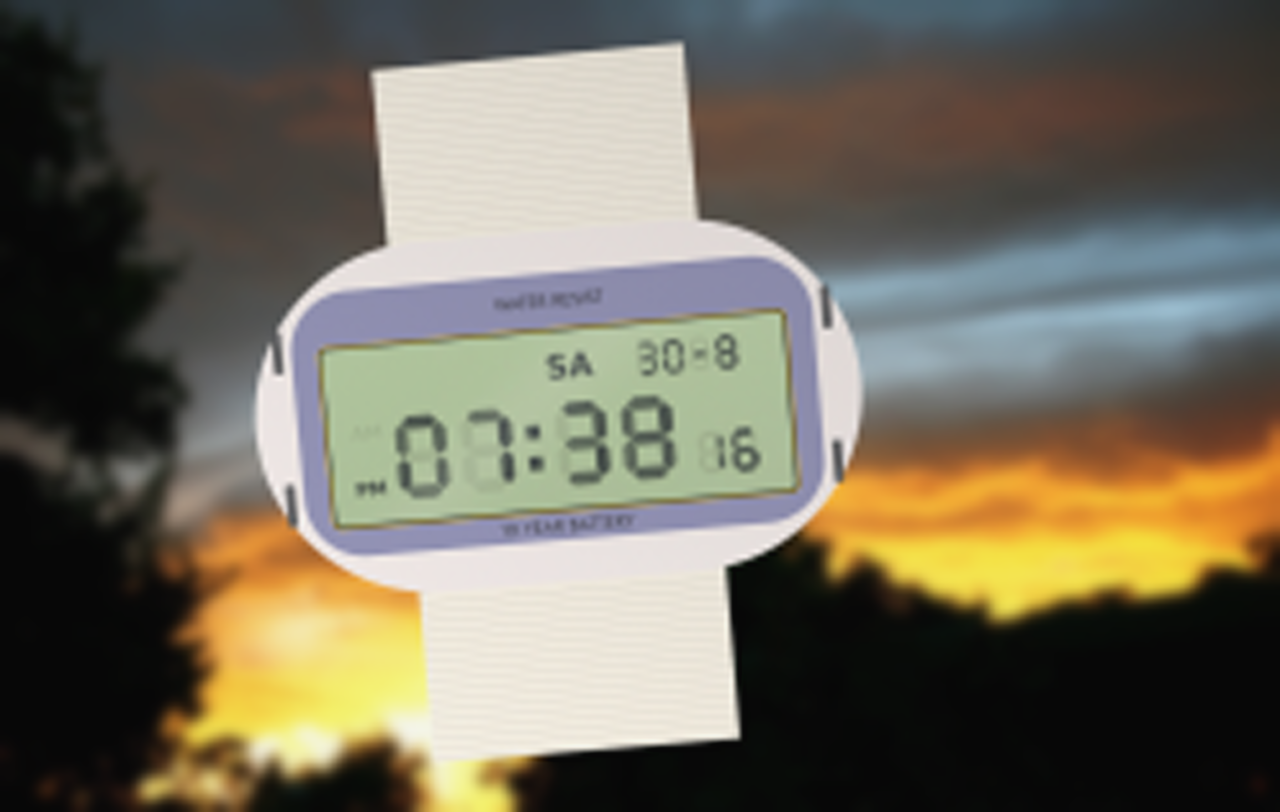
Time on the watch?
7:38:16
